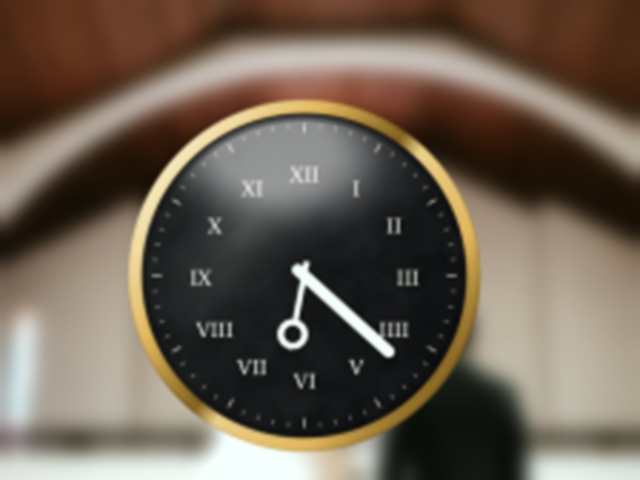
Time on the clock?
6:22
